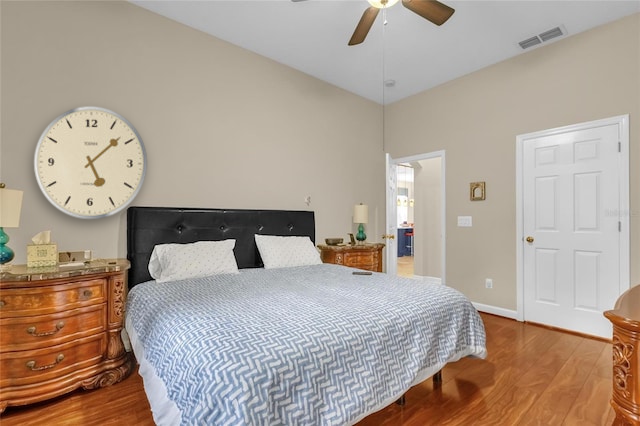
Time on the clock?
5:08
